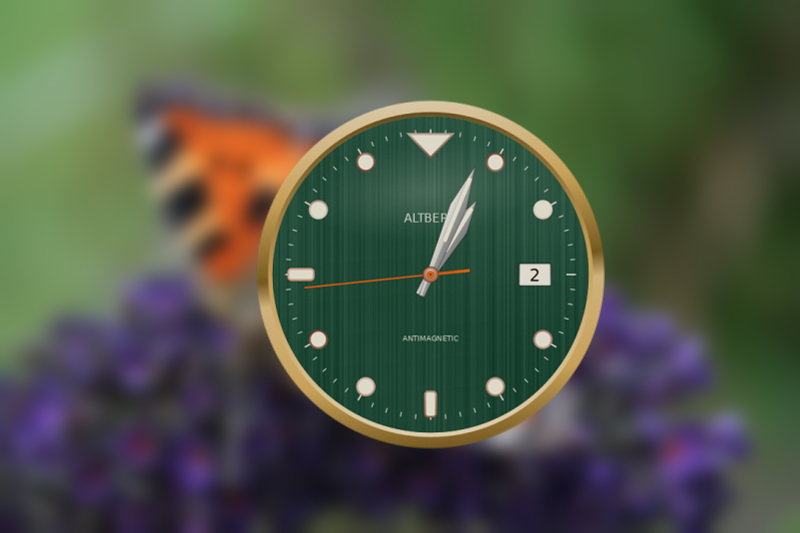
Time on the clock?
1:03:44
